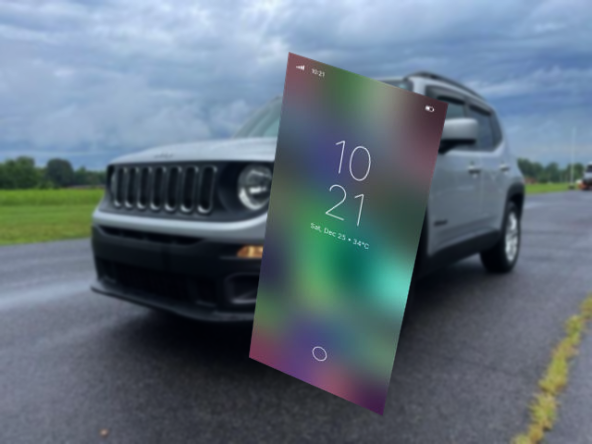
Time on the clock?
10:21
